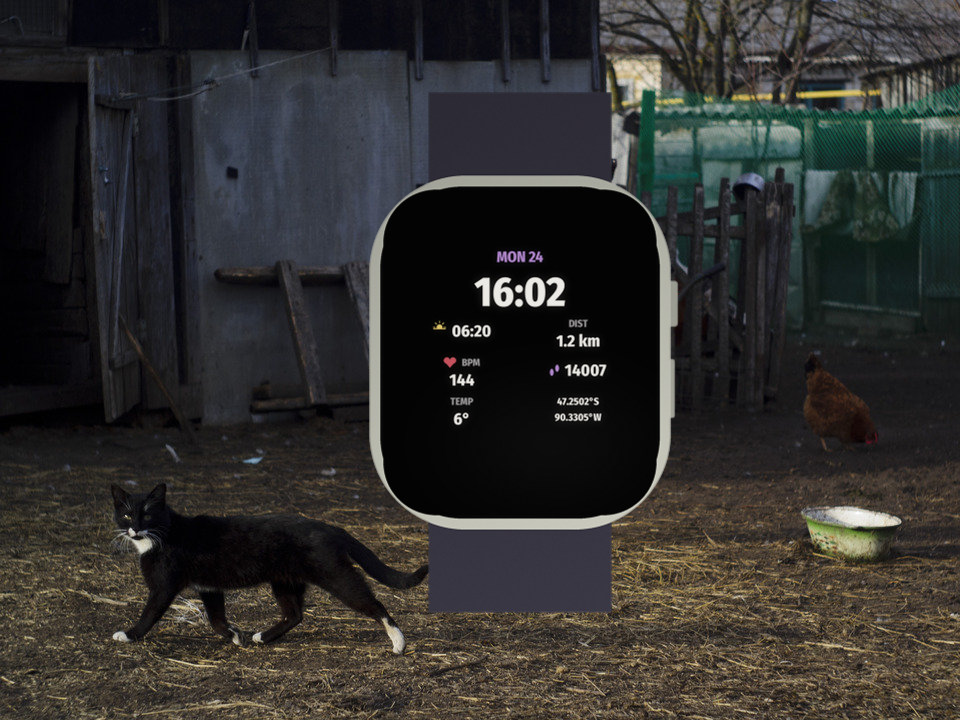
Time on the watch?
16:02
